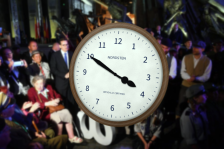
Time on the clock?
3:50
